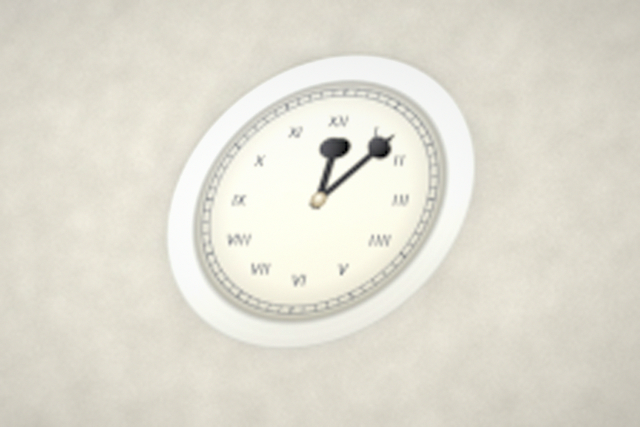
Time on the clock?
12:07
